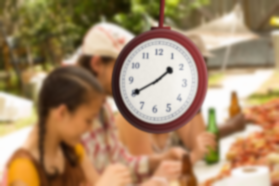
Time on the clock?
1:40
